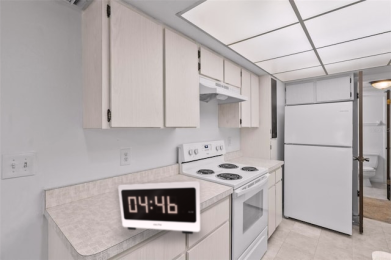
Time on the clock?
4:46
